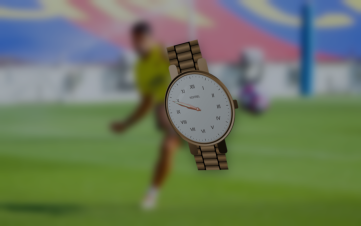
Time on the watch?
9:49
